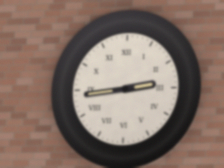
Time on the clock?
2:44
